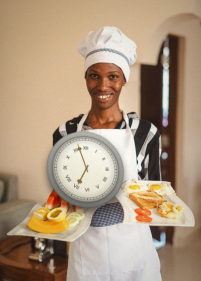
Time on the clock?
6:57
